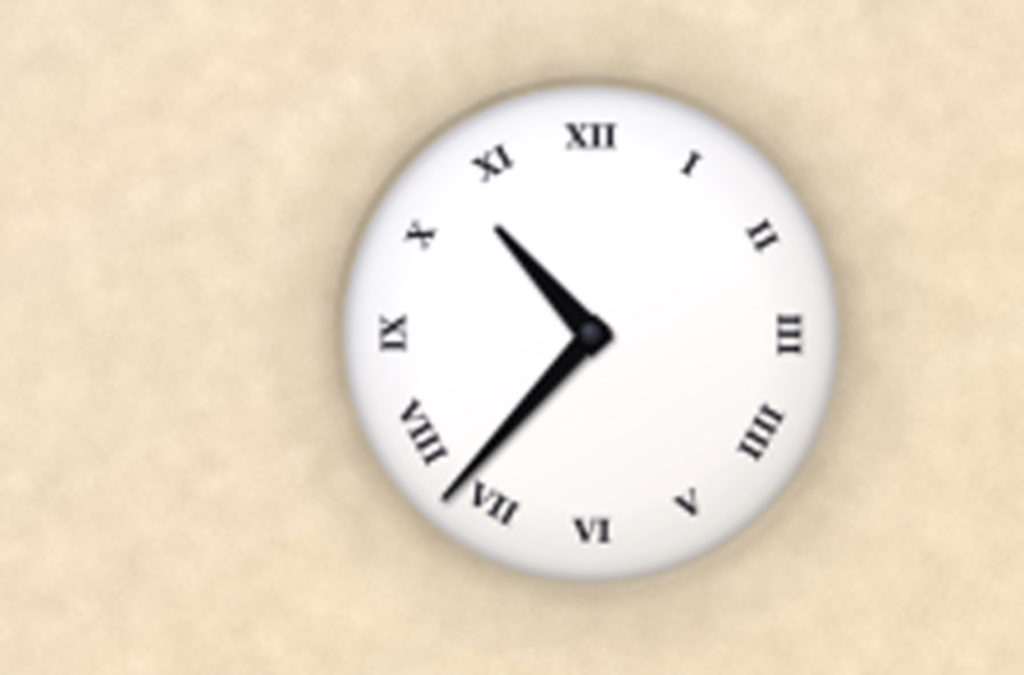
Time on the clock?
10:37
